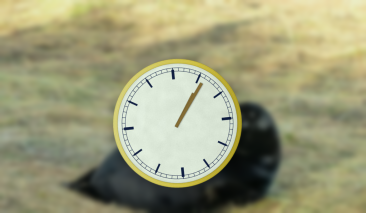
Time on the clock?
1:06
